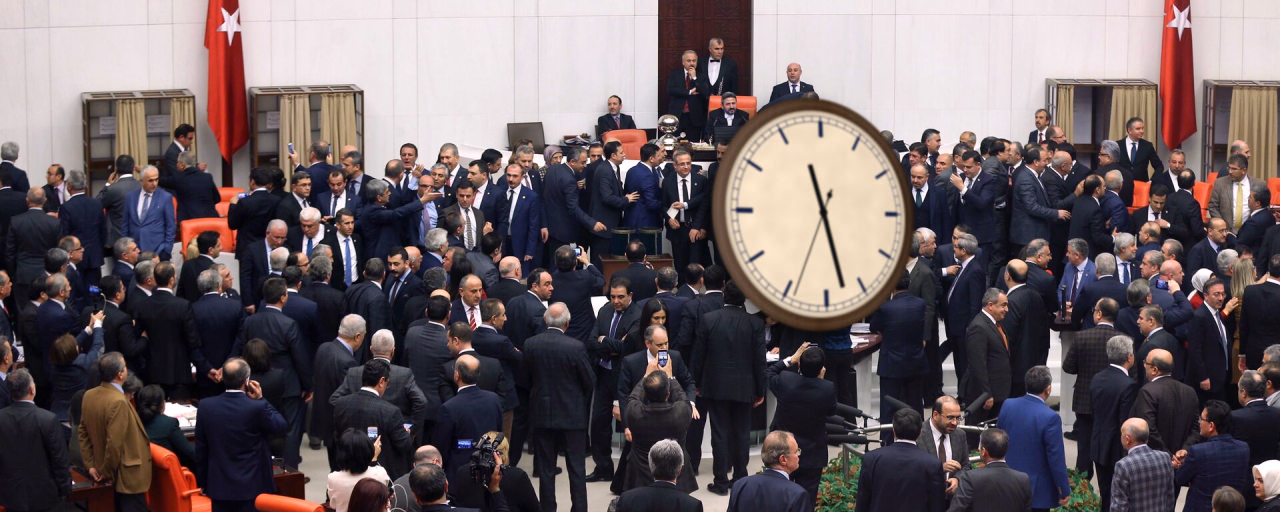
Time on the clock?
11:27:34
